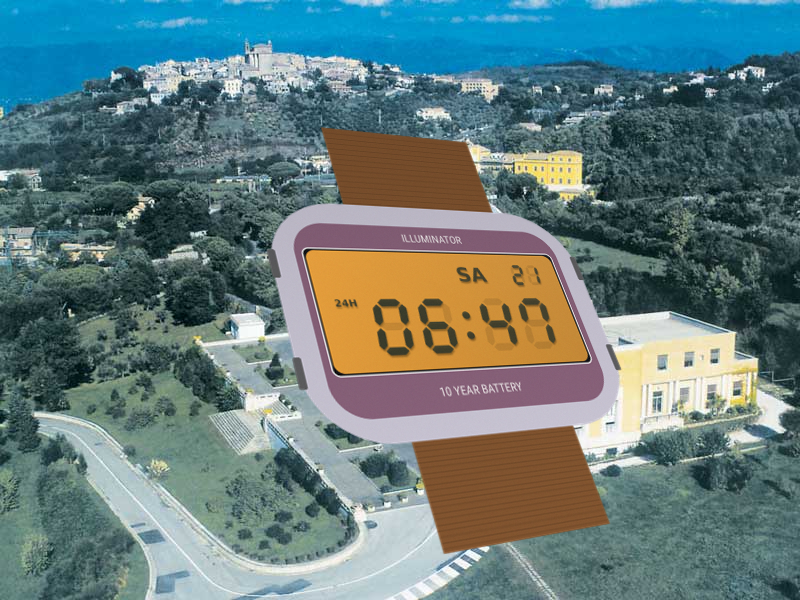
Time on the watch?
6:47
